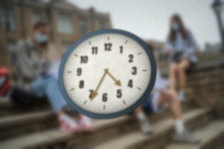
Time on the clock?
4:34
